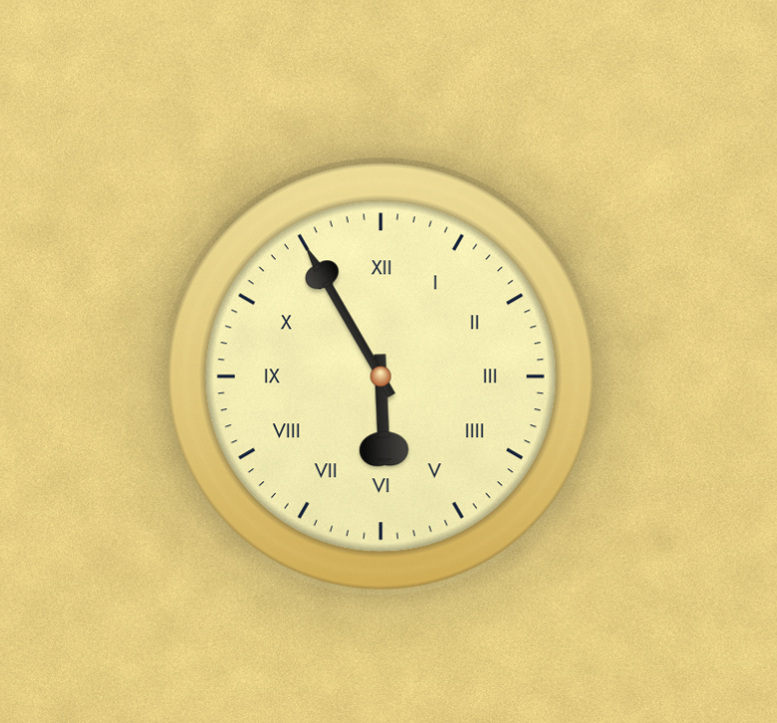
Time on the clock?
5:55
